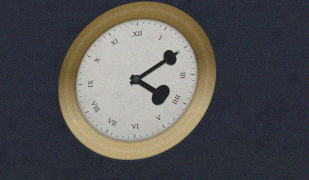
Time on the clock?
4:10
